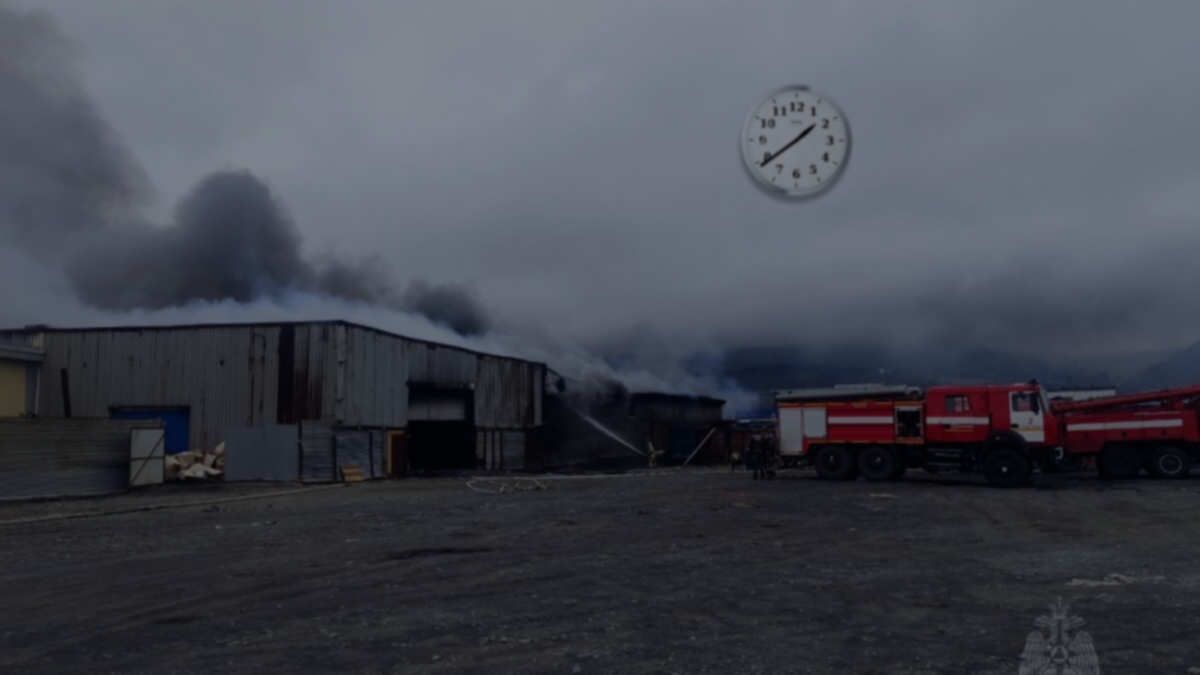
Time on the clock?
1:39
